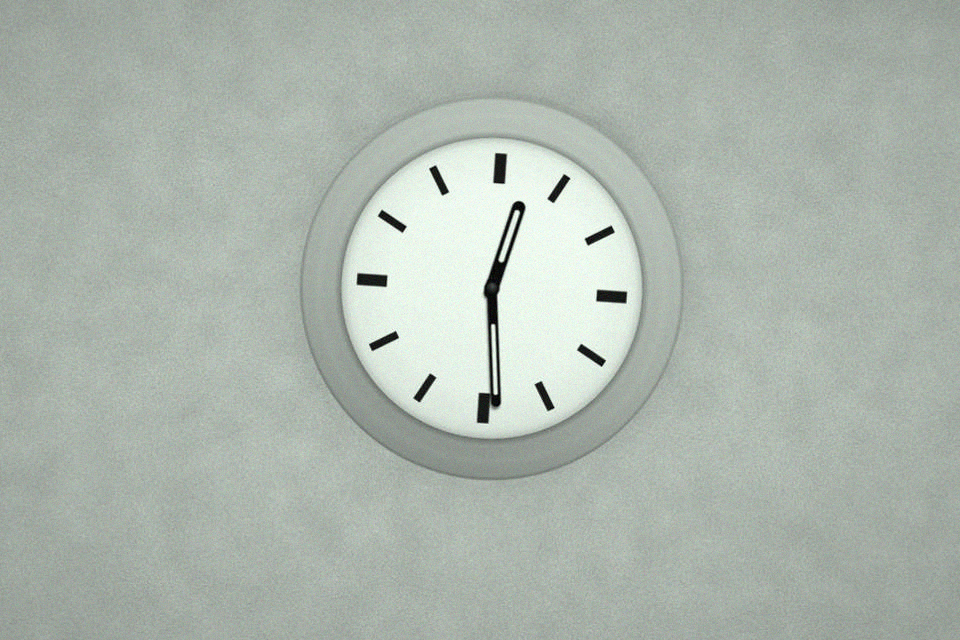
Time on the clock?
12:29
